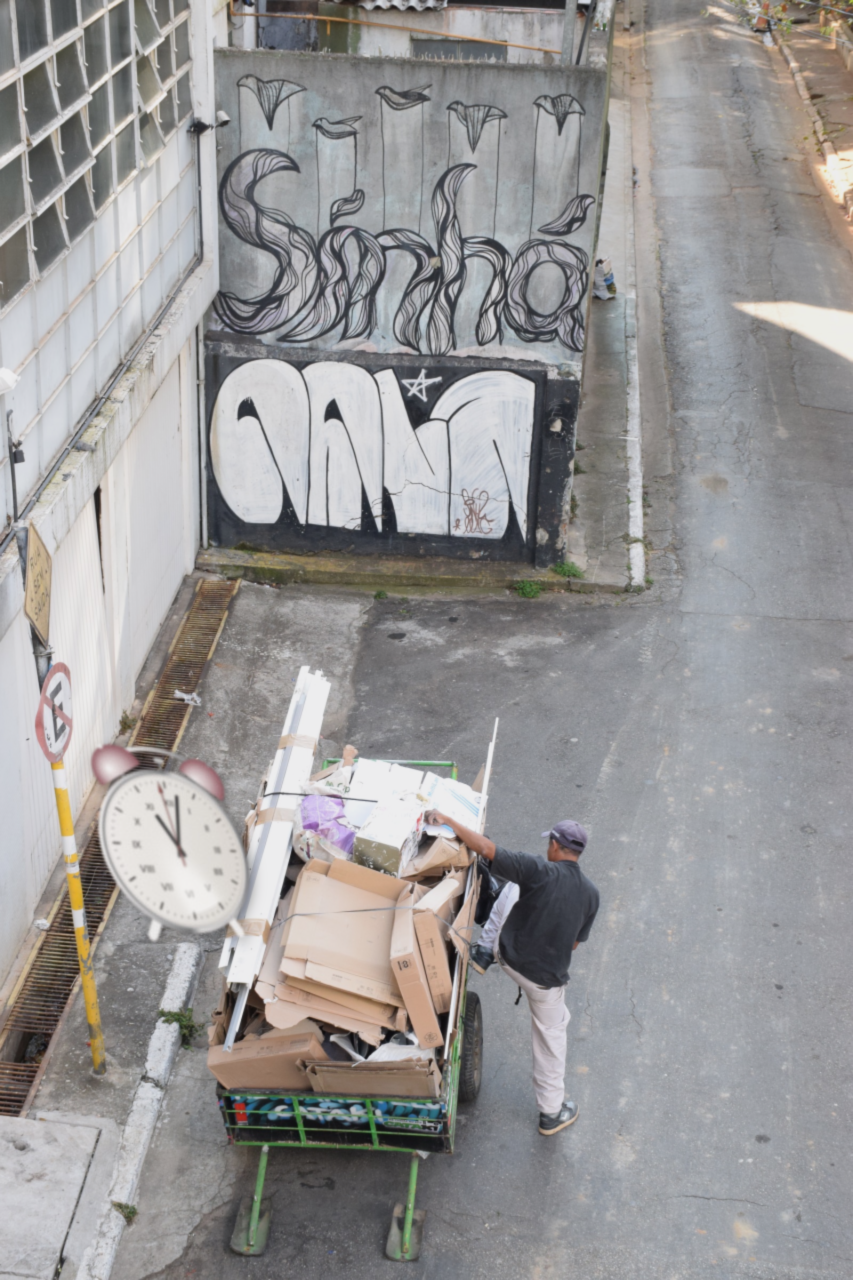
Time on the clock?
11:01:59
